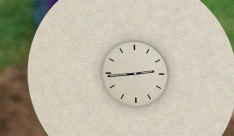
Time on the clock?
2:44
